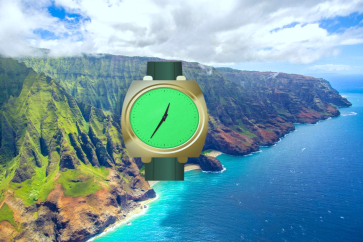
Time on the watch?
12:35
